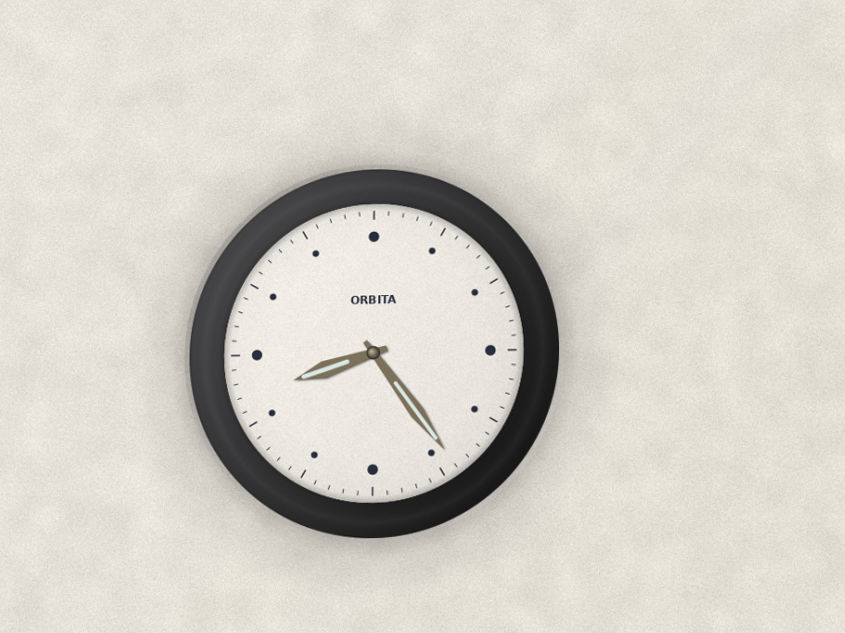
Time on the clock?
8:24
